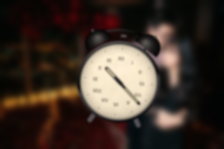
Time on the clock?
10:22
